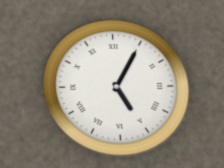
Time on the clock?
5:05
